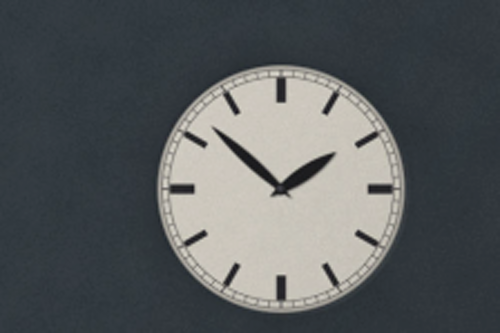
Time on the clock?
1:52
